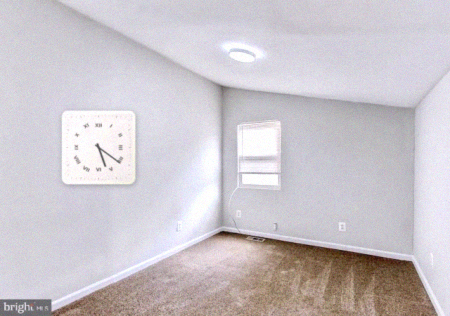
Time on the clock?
5:21
